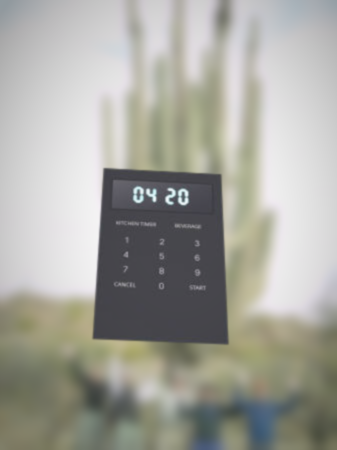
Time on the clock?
4:20
